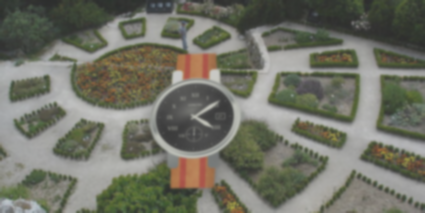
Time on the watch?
4:09
